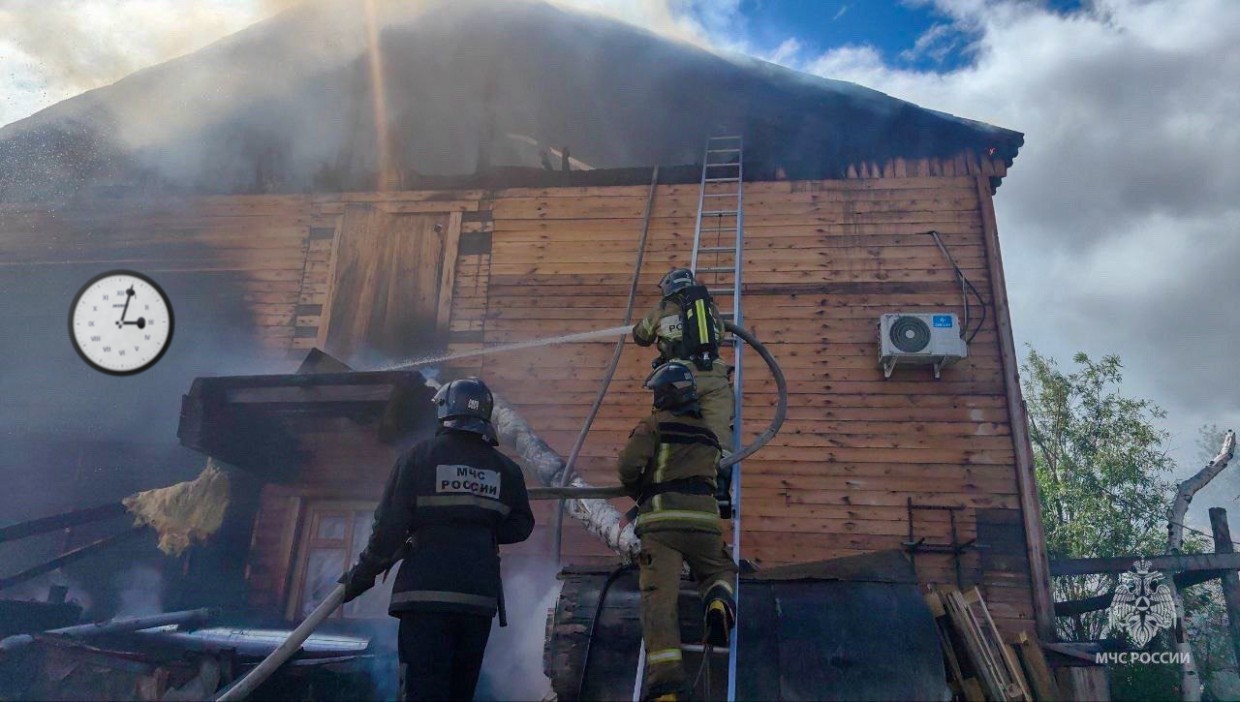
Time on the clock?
3:03
